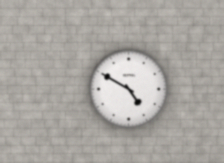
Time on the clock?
4:50
